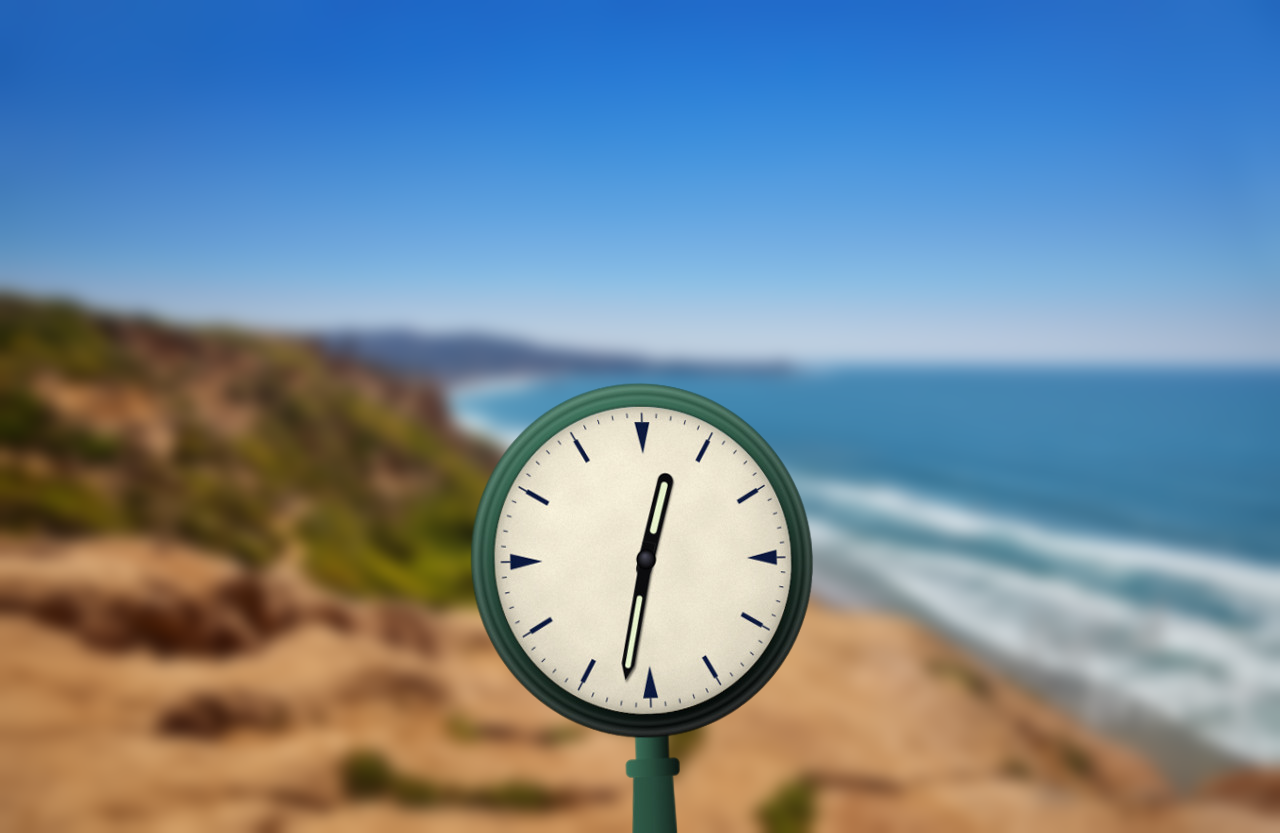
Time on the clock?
12:32
